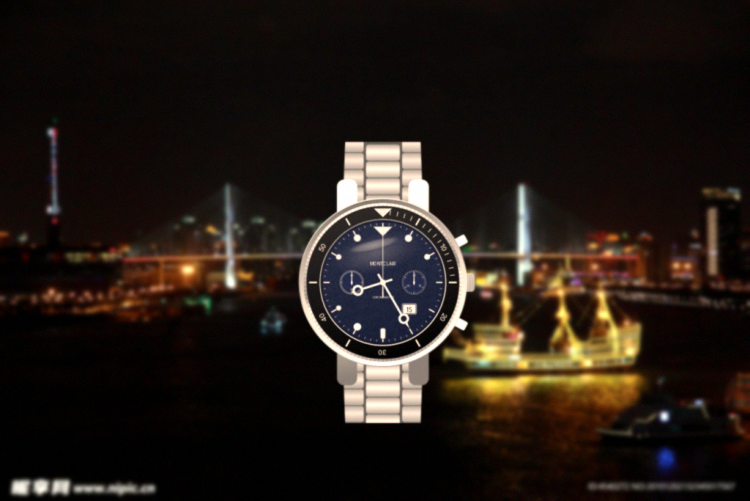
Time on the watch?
8:25
